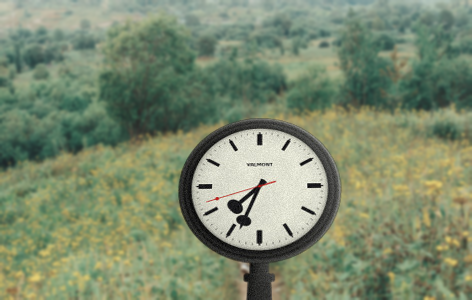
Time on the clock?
7:33:42
